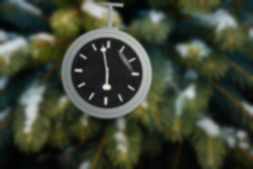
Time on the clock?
5:58
